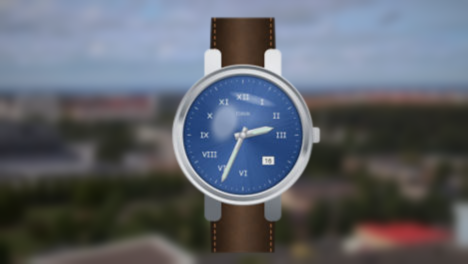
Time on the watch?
2:34
